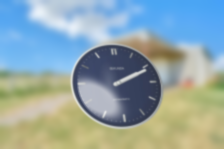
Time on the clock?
2:11
